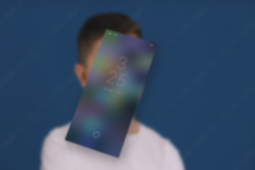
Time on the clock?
3:25
